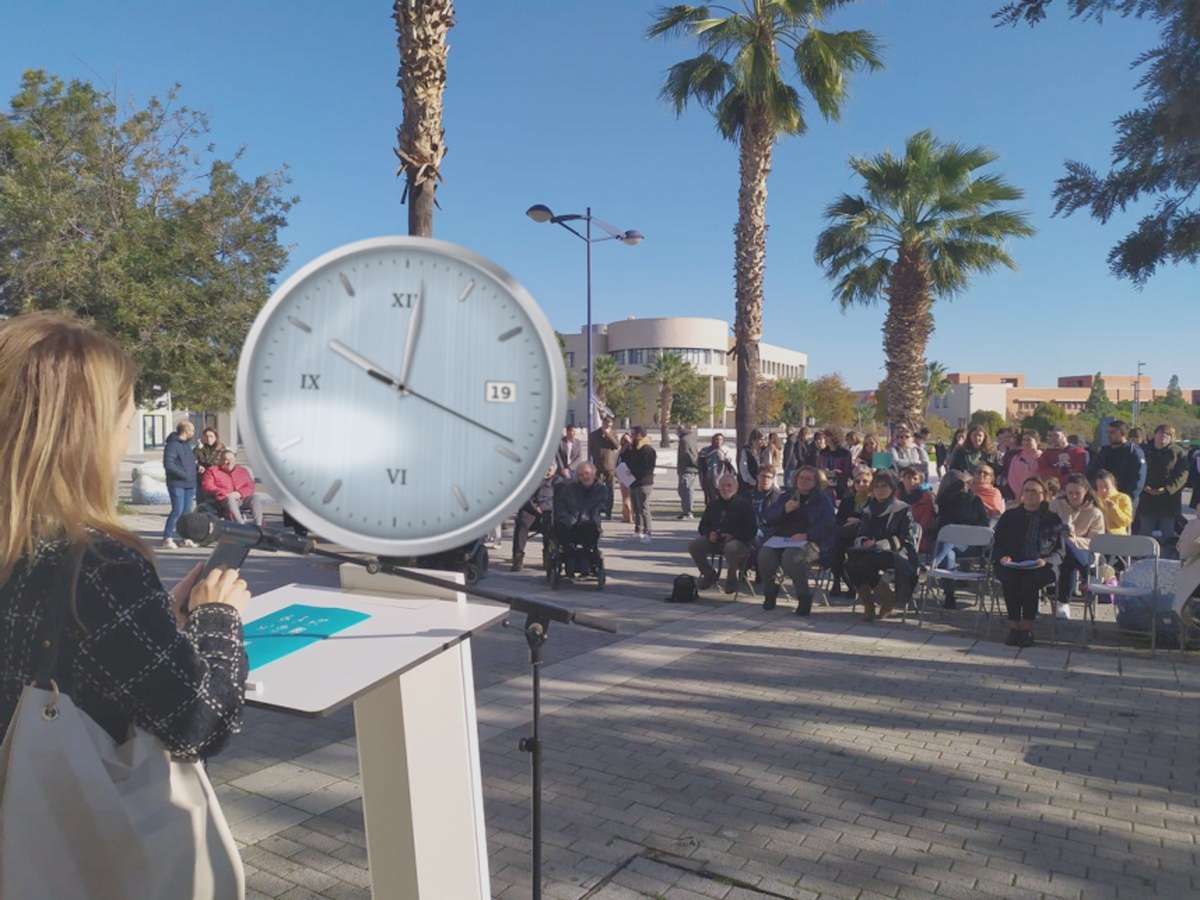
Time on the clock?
10:01:19
